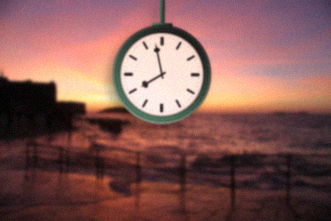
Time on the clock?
7:58
